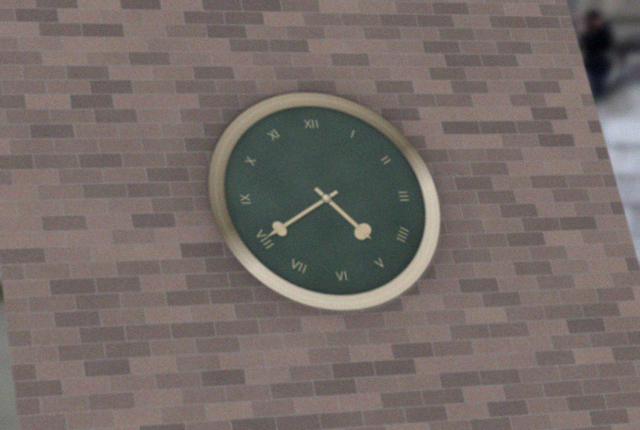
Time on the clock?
4:40
